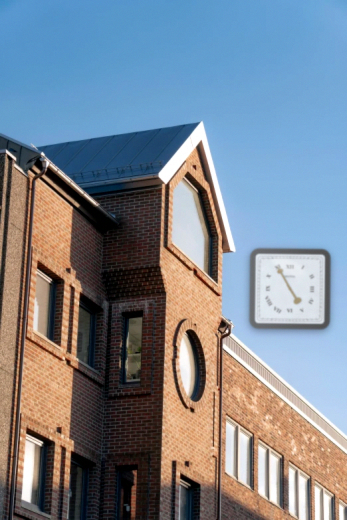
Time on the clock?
4:55
